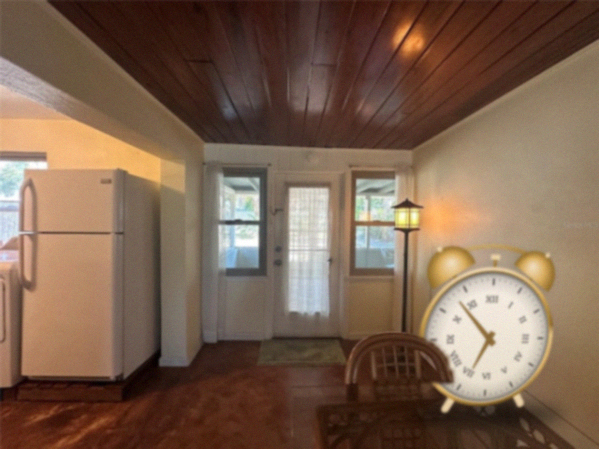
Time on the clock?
6:53
